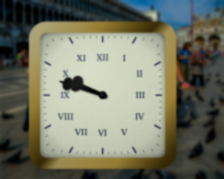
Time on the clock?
9:48
